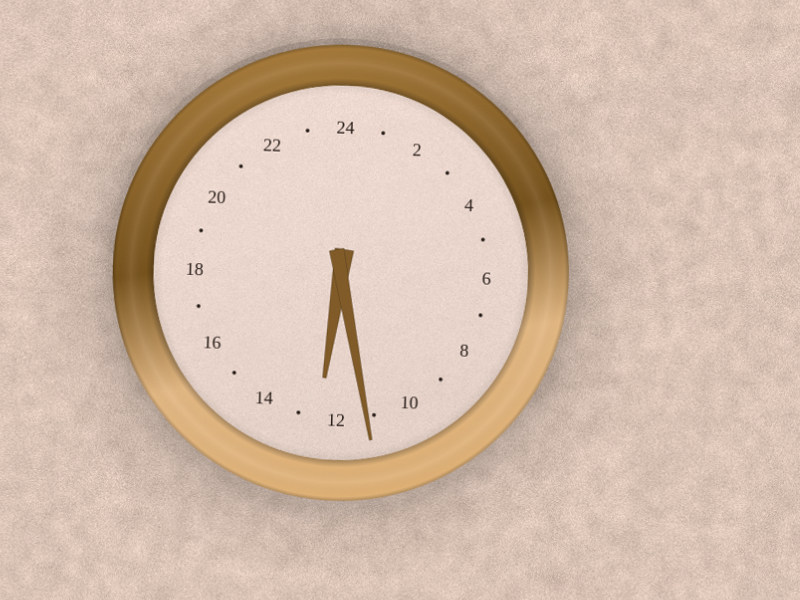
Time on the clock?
12:28
